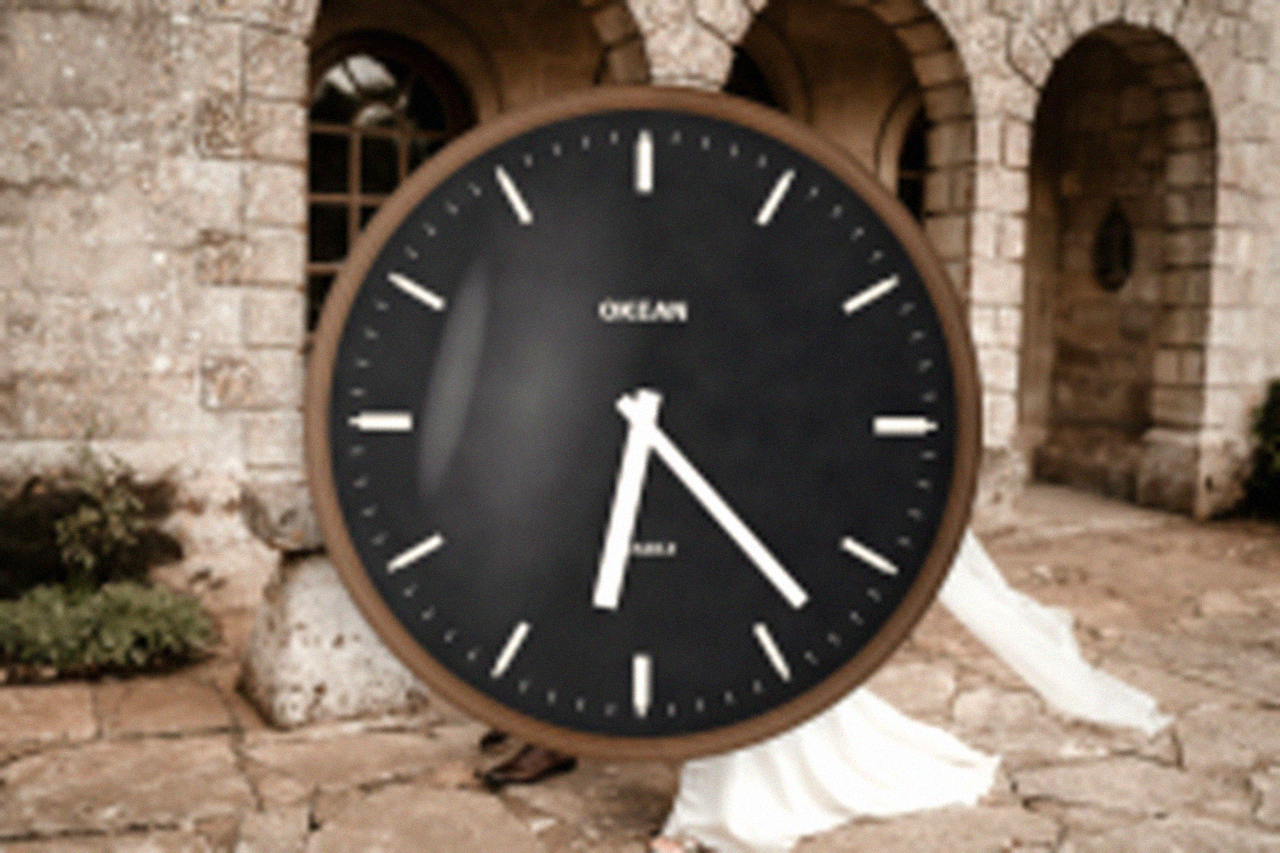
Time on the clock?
6:23
